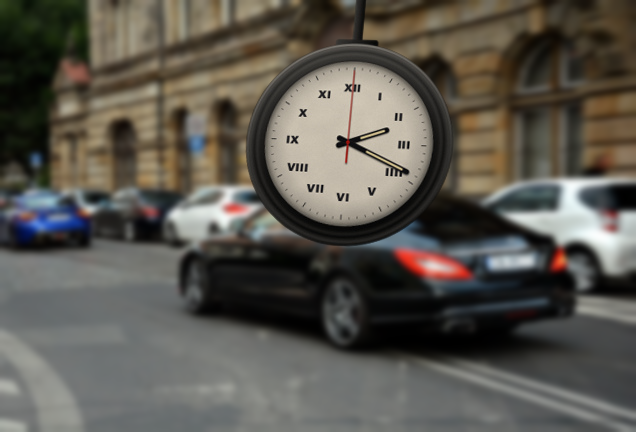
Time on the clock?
2:19:00
